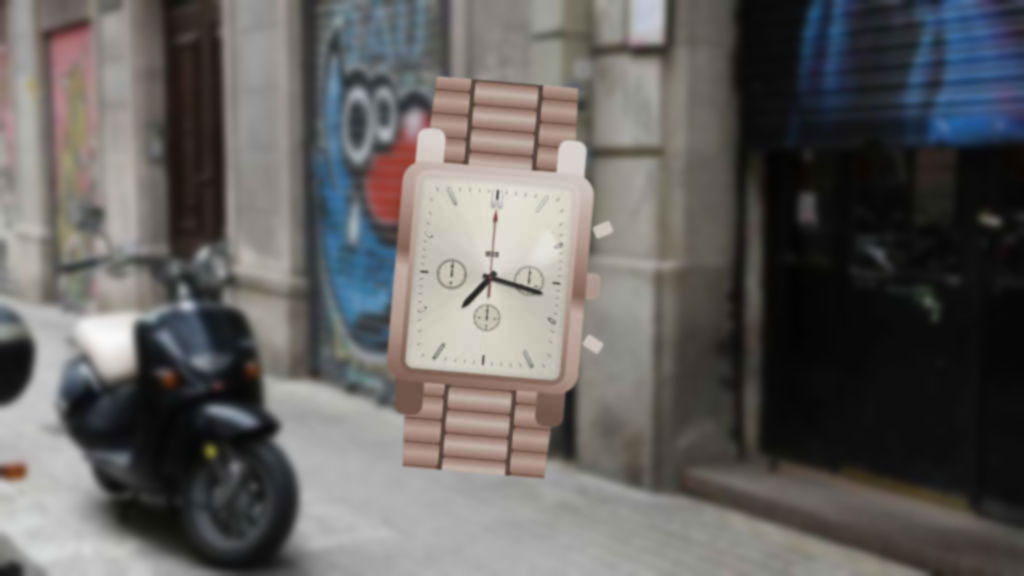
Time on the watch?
7:17
